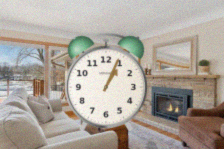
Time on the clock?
1:04
